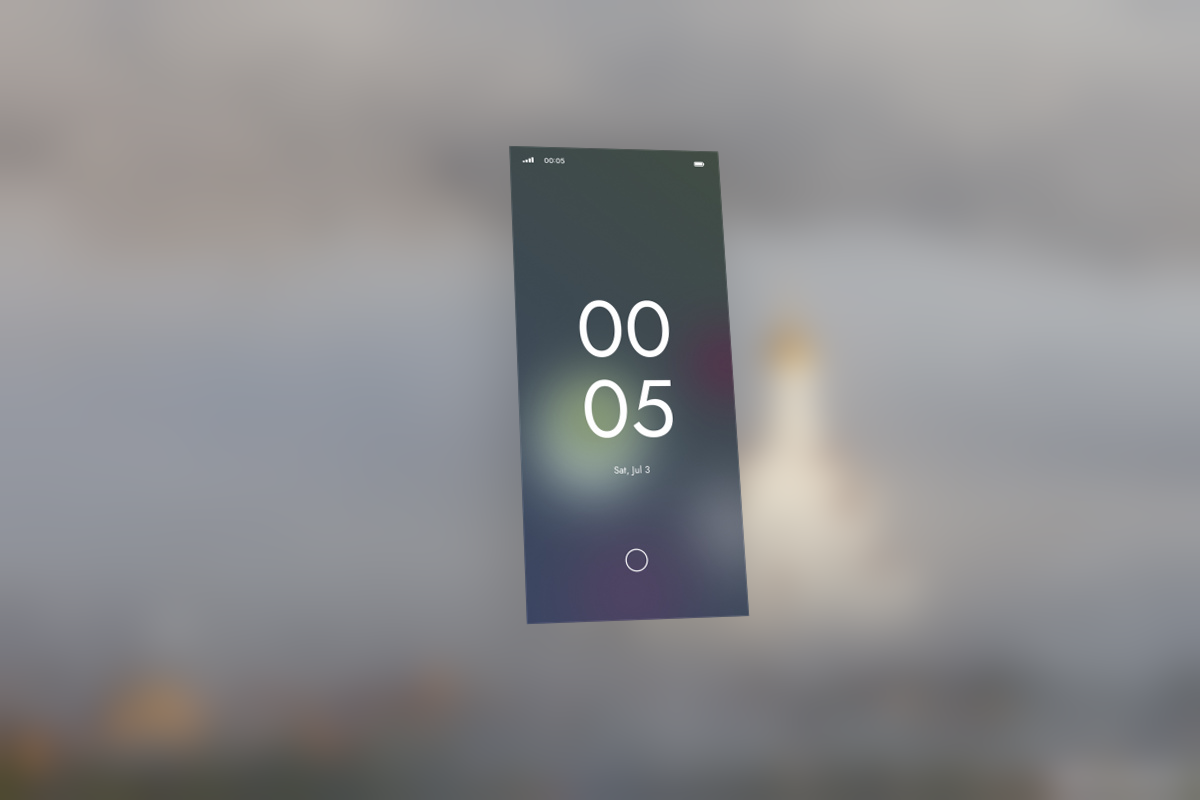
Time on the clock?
0:05
